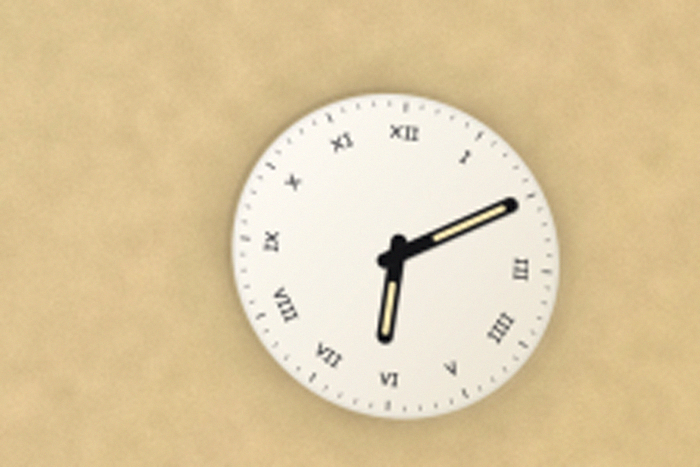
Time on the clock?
6:10
